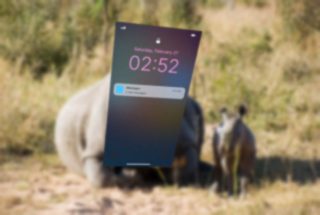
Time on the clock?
2:52
